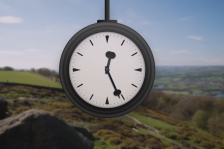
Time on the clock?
12:26
